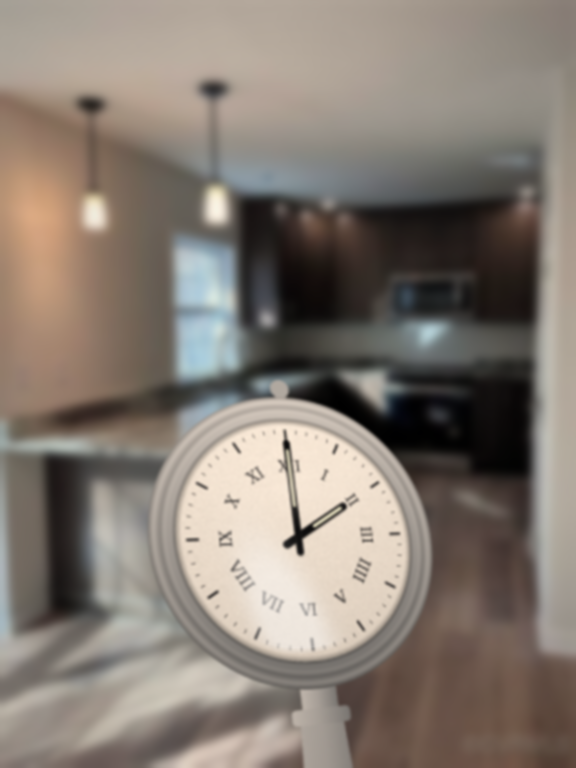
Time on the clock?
2:00
